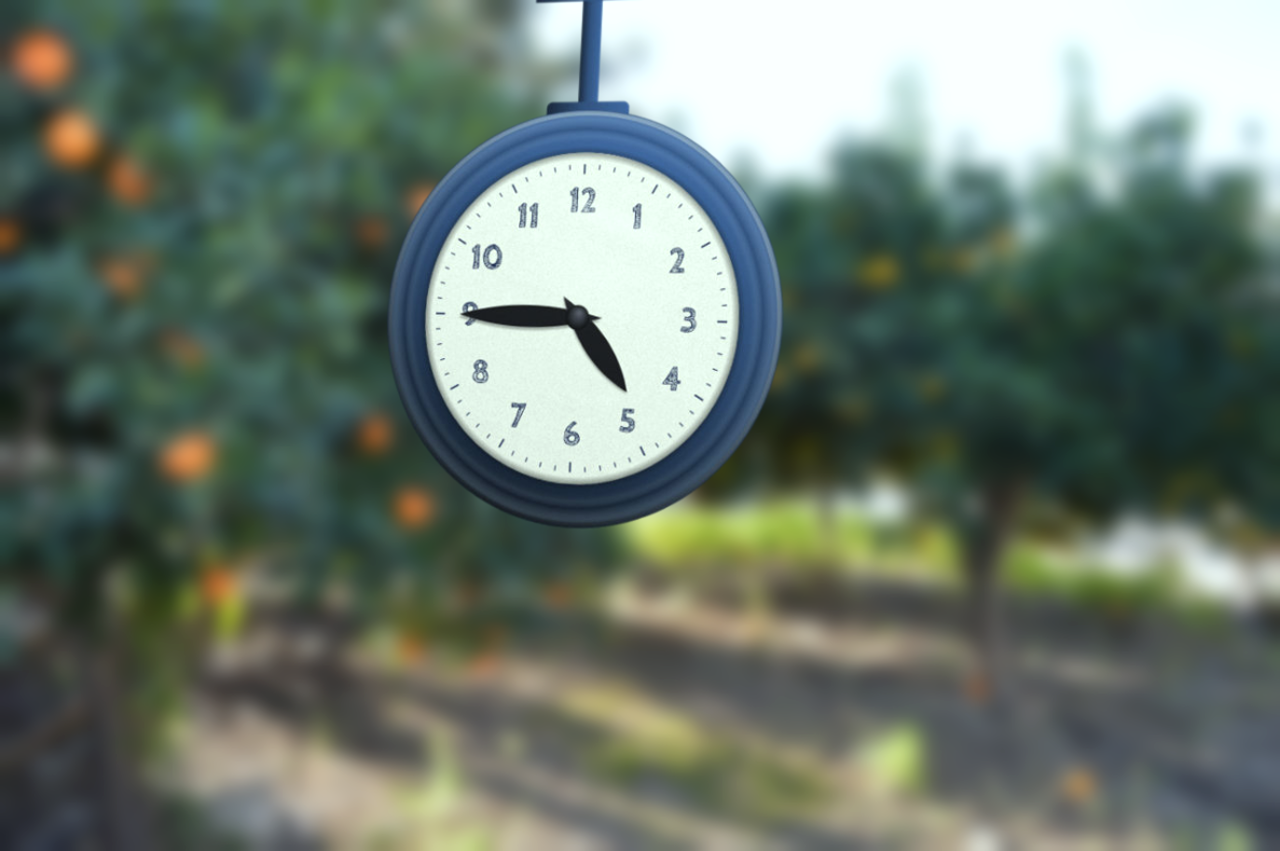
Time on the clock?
4:45
